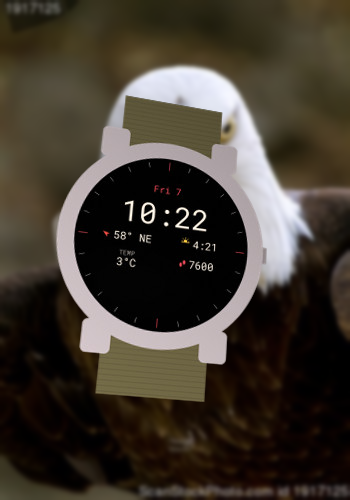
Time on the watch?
10:22
